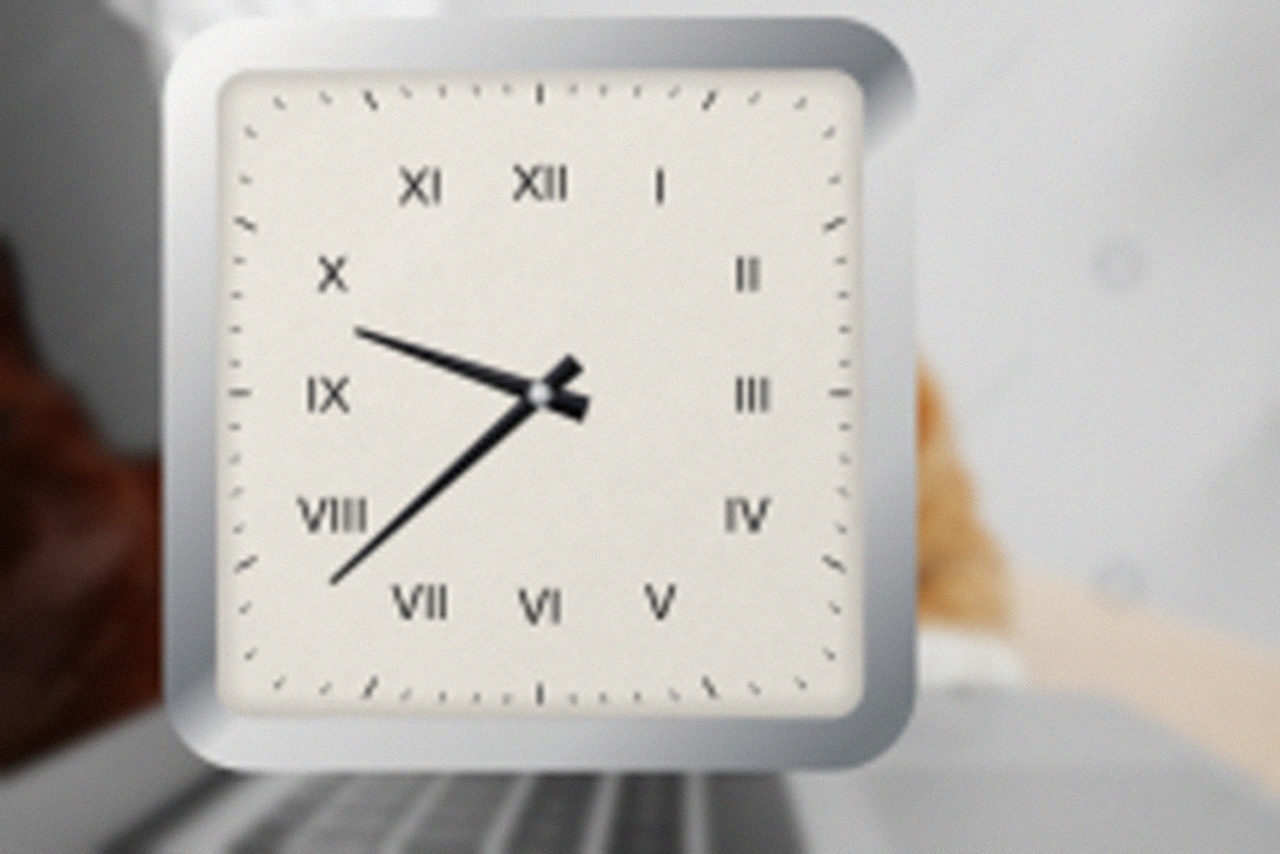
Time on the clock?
9:38
